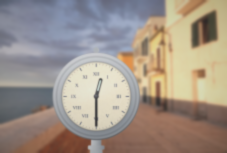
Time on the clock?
12:30
